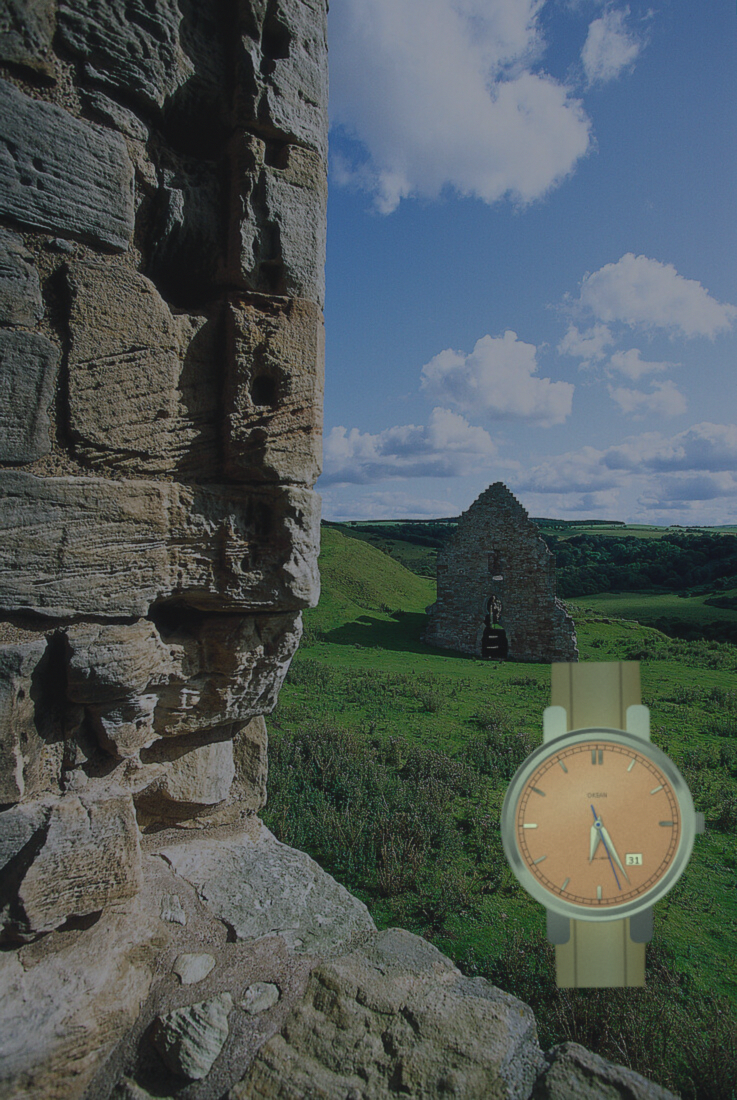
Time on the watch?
6:25:27
